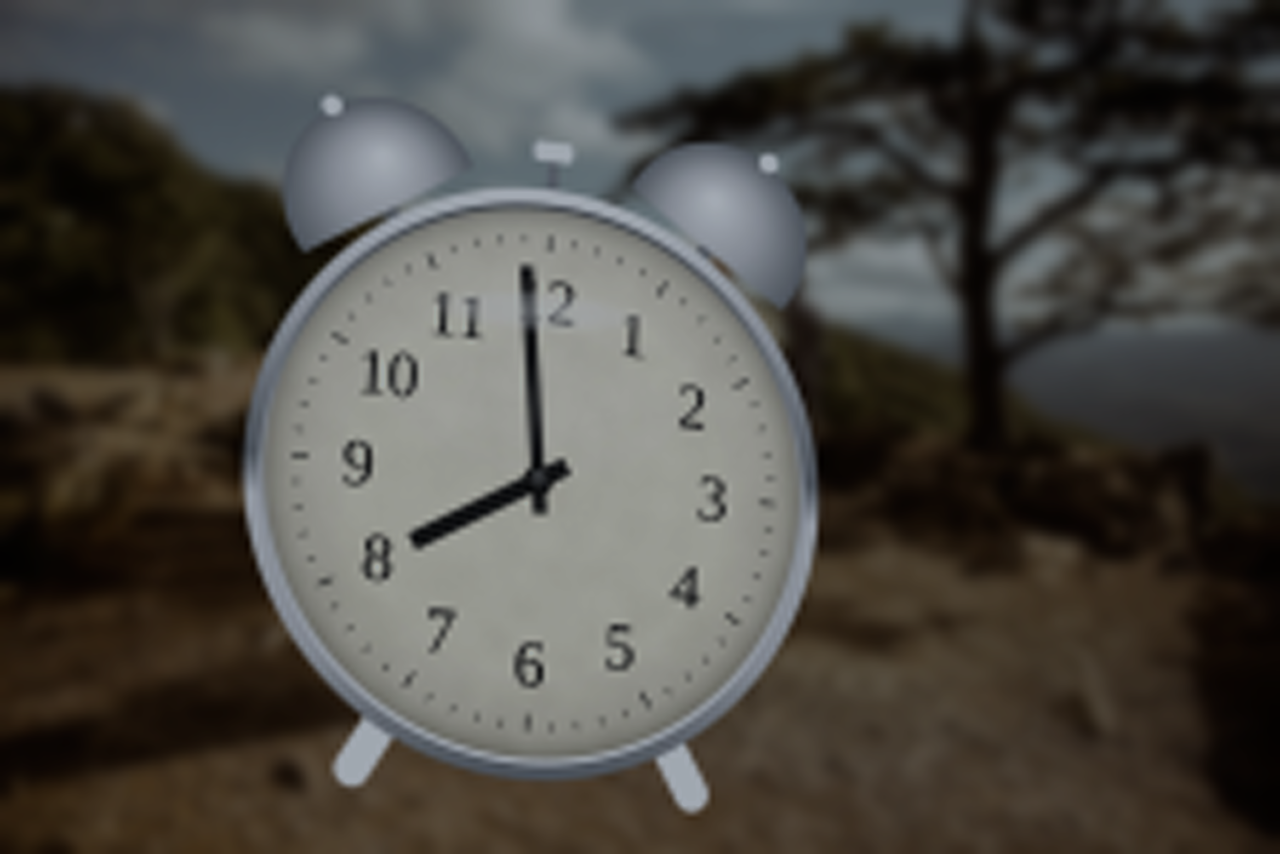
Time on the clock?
7:59
